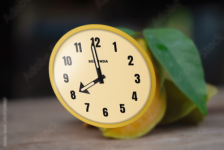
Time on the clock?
7:59
